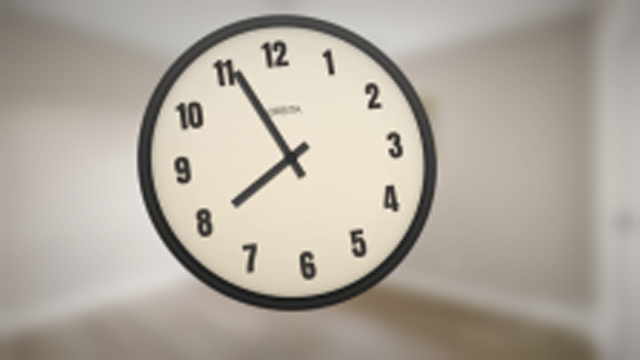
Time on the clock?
7:56
